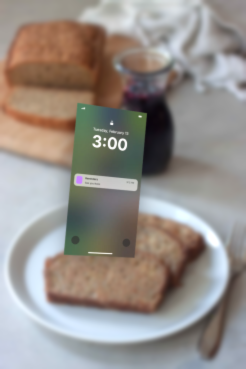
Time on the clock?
3:00
